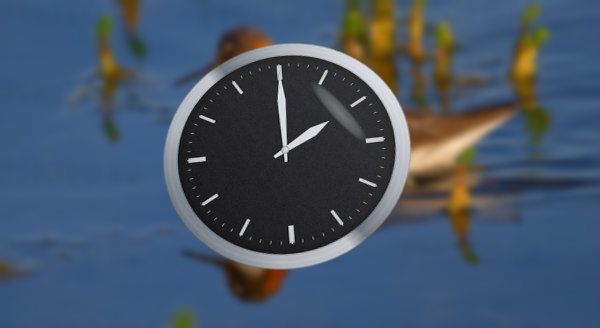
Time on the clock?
2:00
